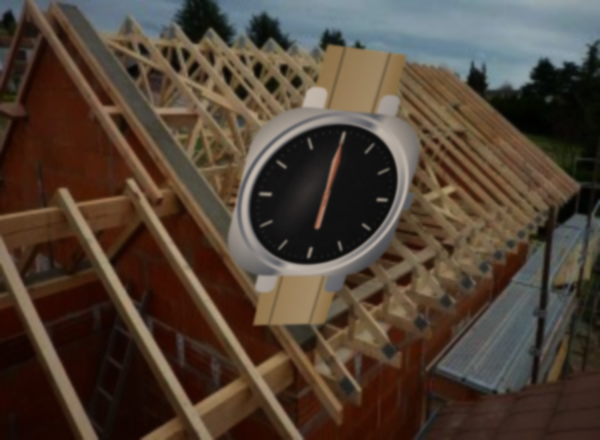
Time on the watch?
6:00
